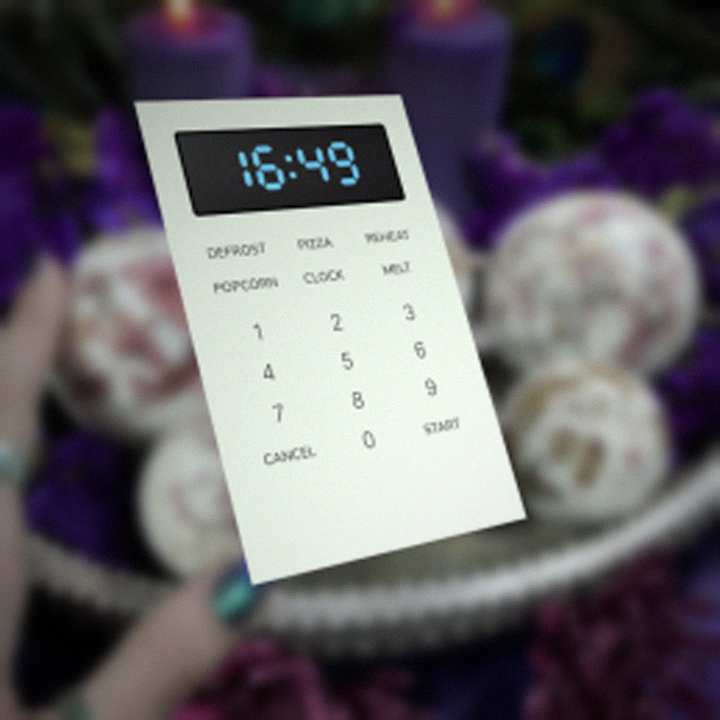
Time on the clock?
16:49
